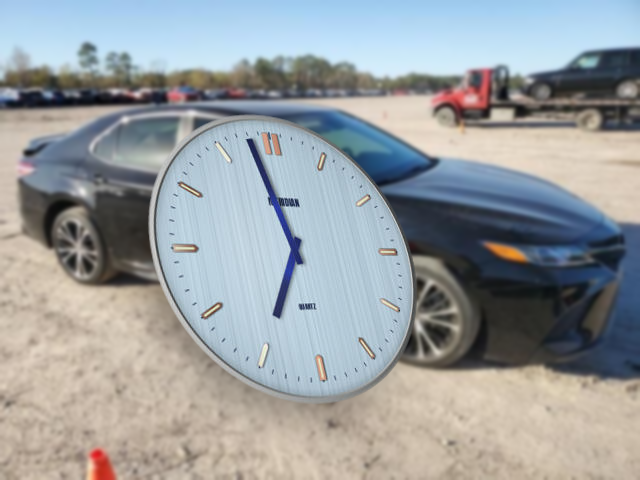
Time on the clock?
6:58
